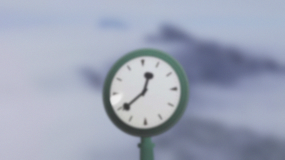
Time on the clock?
12:39
